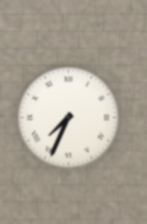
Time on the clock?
7:34
